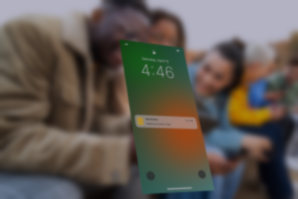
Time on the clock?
4:46
